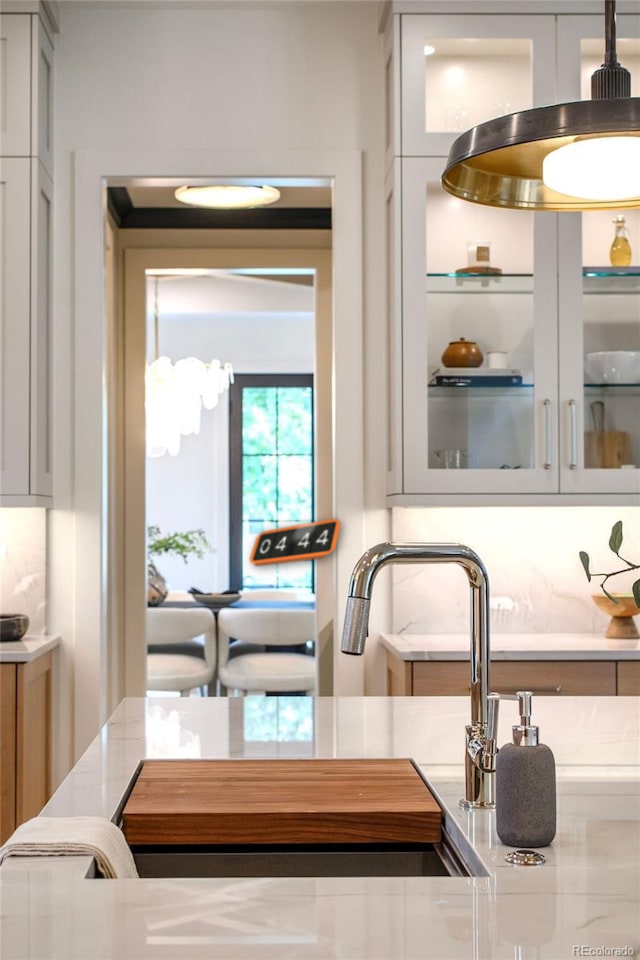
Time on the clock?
4:44
